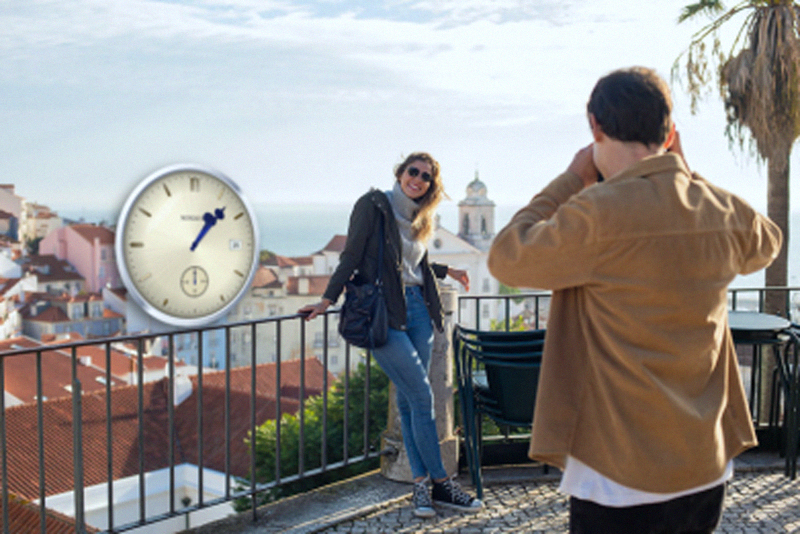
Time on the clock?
1:07
